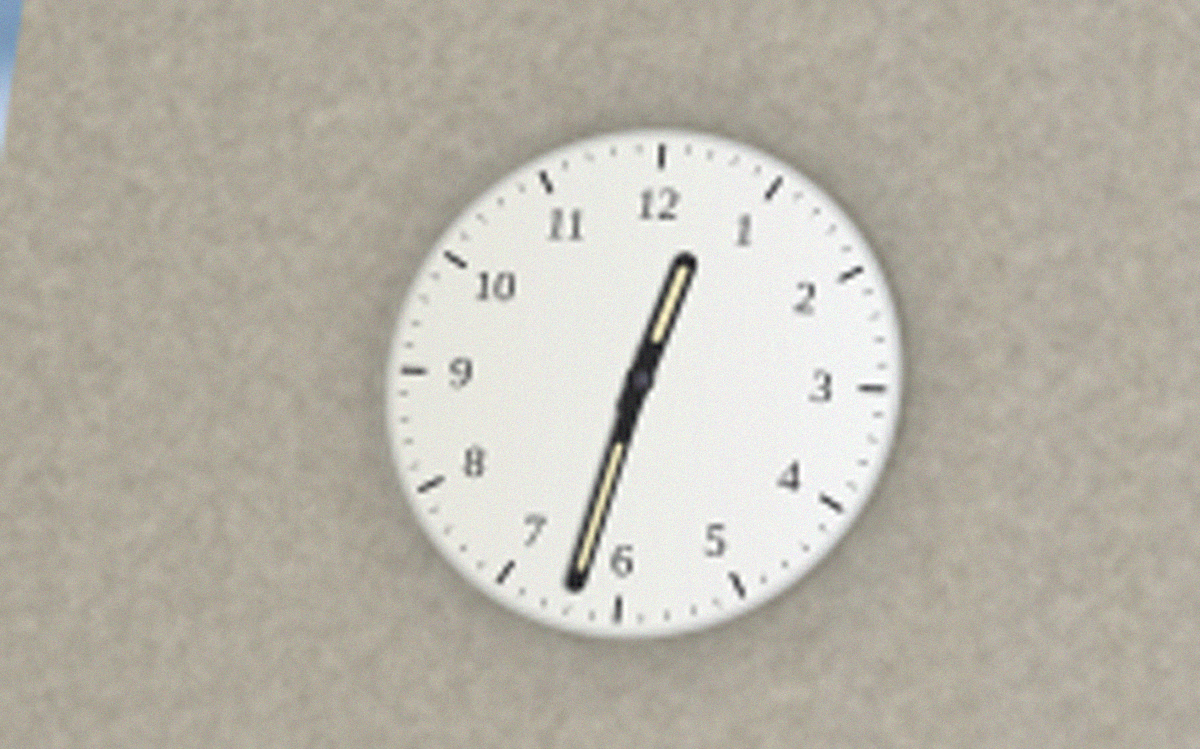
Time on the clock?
12:32
